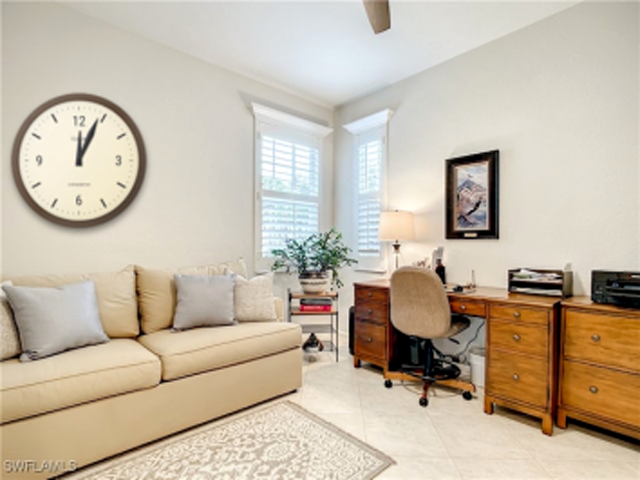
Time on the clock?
12:04
